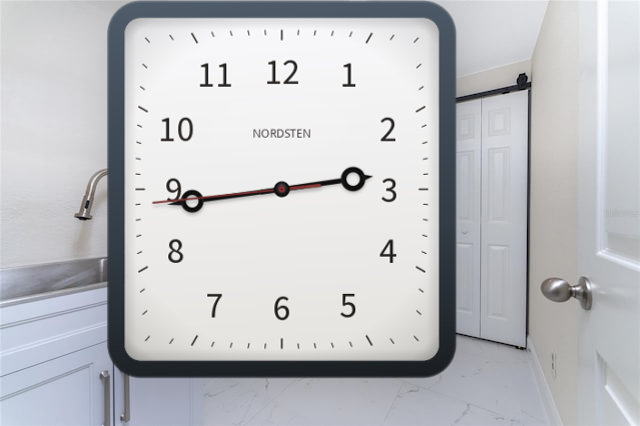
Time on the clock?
2:43:44
